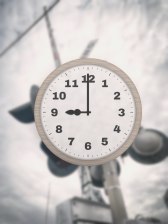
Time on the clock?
9:00
